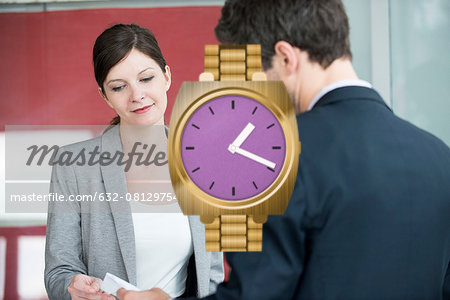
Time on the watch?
1:19
